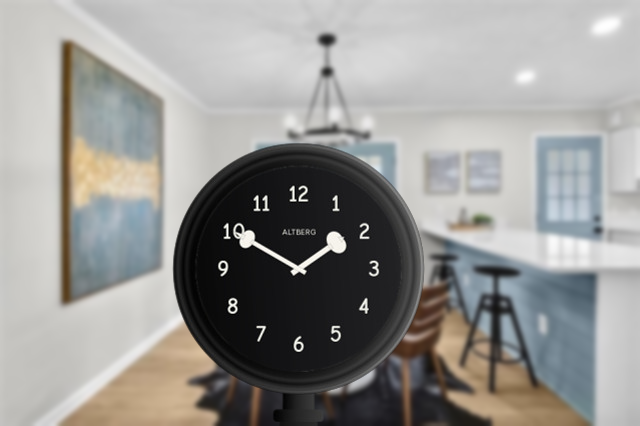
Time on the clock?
1:50
